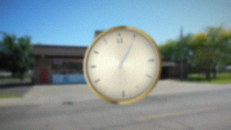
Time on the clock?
1:05
